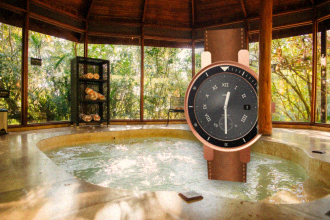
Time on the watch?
12:30
